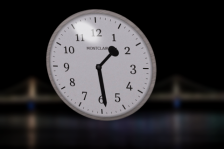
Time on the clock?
1:29
